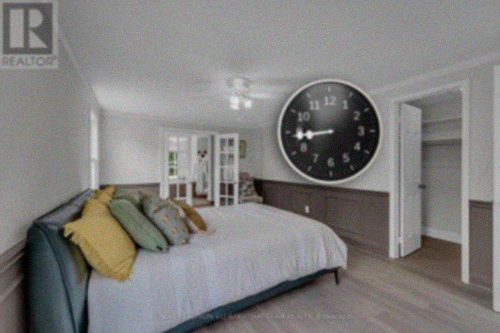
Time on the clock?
8:44
